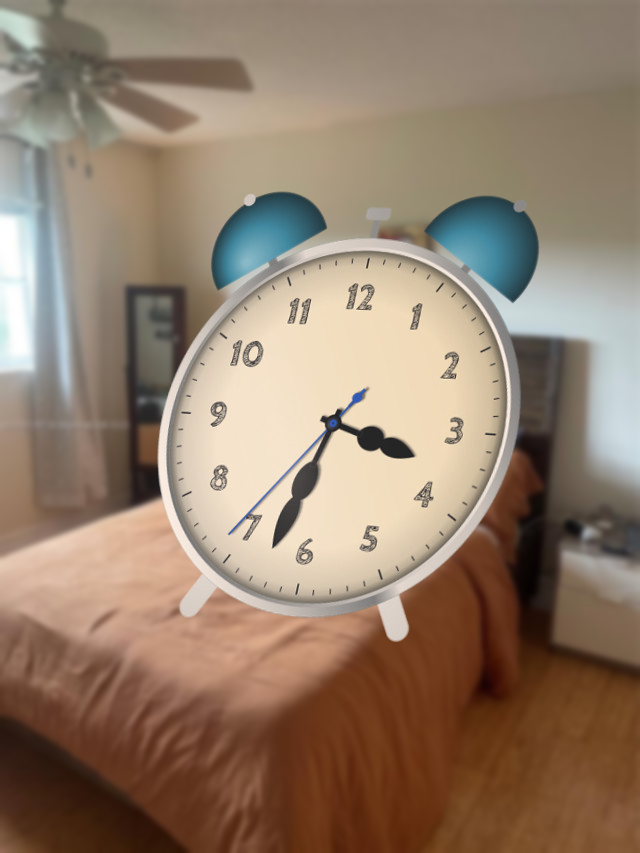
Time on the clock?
3:32:36
